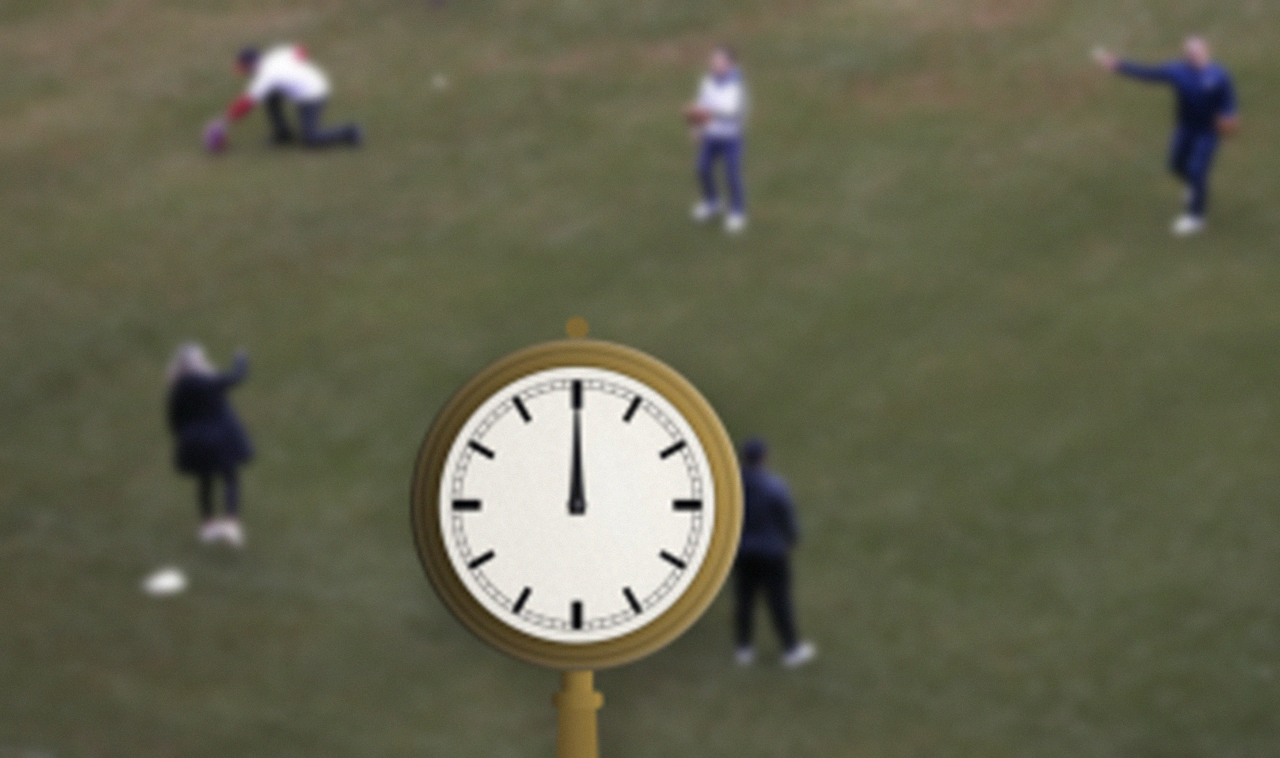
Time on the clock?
12:00
